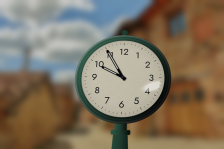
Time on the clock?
9:55
